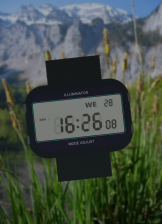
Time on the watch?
16:26:08
